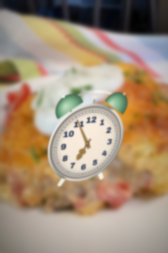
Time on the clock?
6:55
